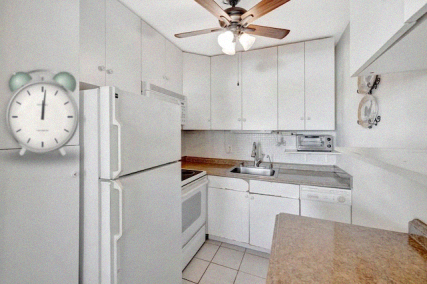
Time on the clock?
12:01
